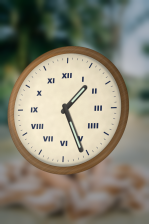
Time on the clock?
1:26
